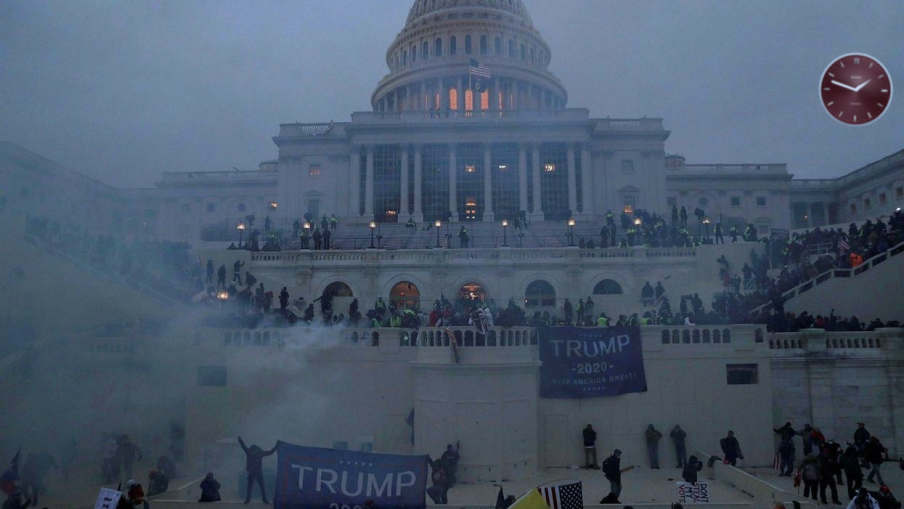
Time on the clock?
1:48
